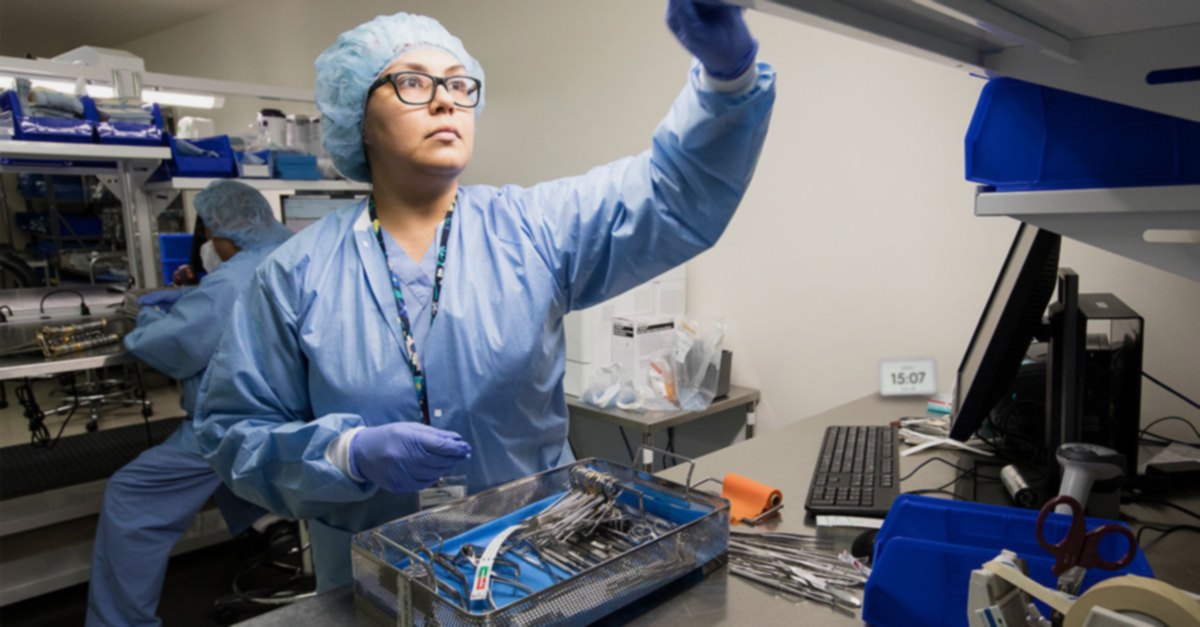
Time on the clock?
15:07
